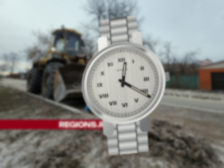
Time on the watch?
12:21
